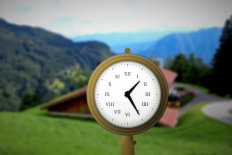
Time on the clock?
1:25
